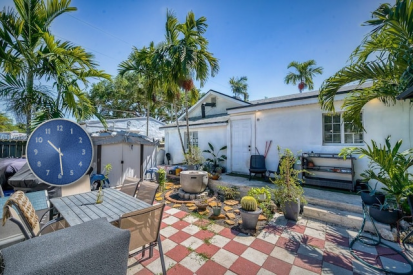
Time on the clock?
10:29
